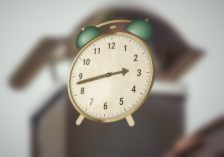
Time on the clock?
2:43
